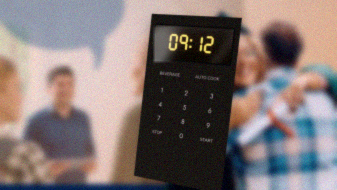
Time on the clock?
9:12
